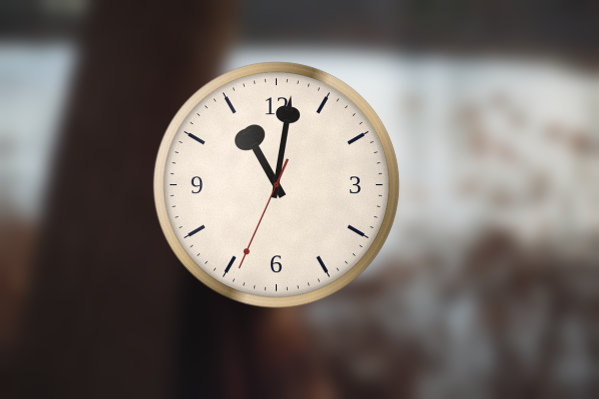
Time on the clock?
11:01:34
